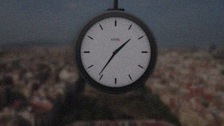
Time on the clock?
1:36
